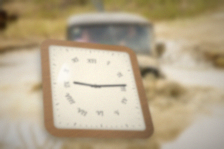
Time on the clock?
9:14
